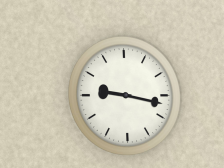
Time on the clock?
9:17
